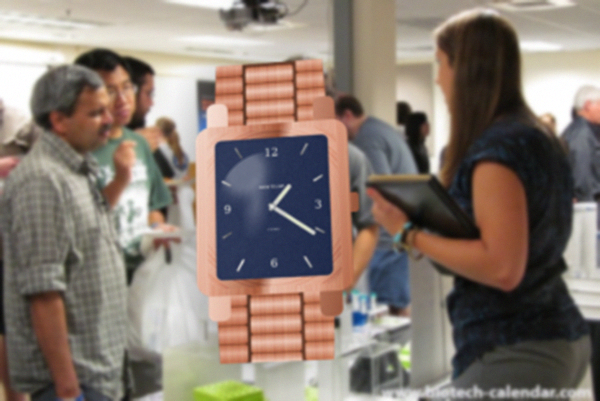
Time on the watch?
1:21
